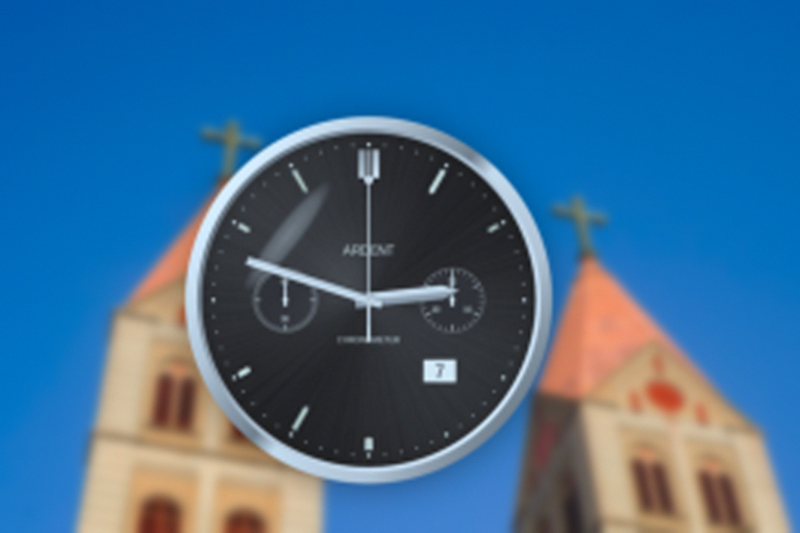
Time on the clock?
2:48
